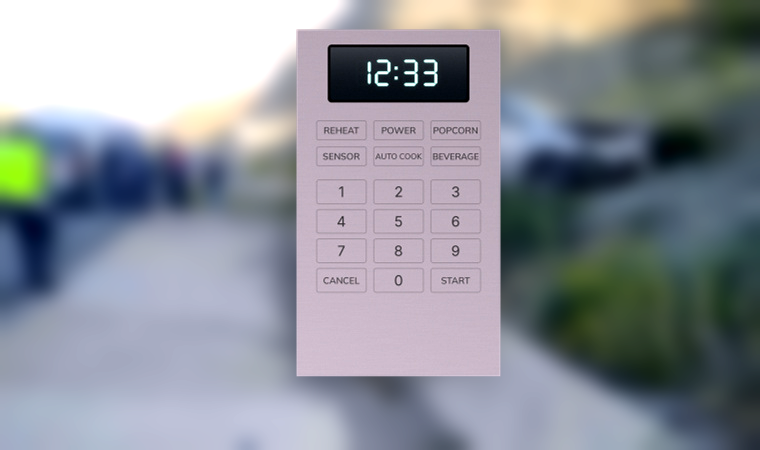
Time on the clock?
12:33
